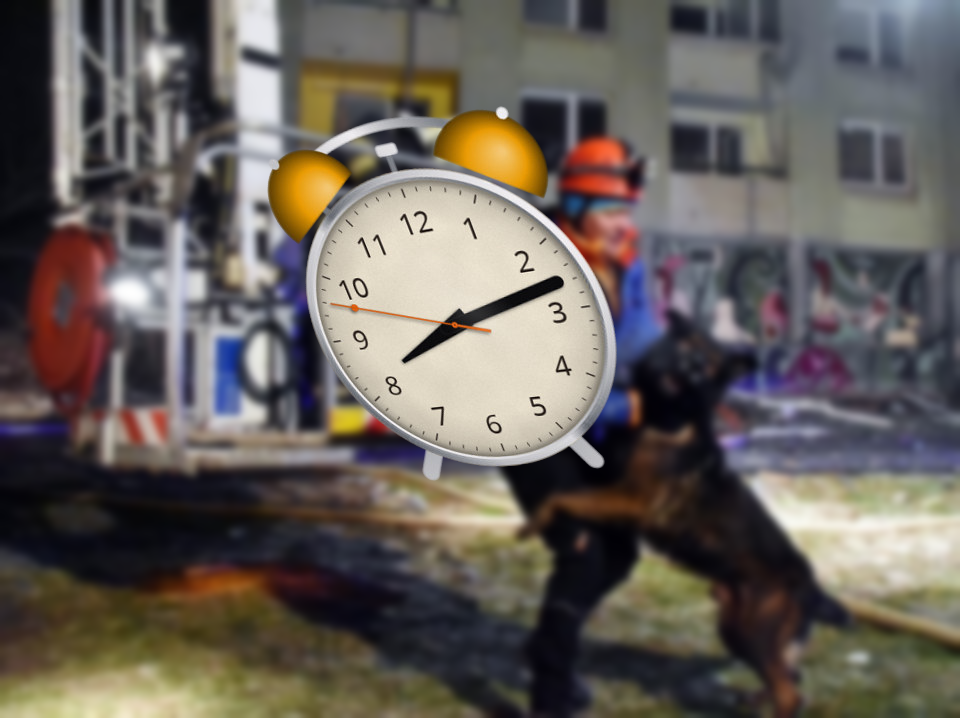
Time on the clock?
8:12:48
